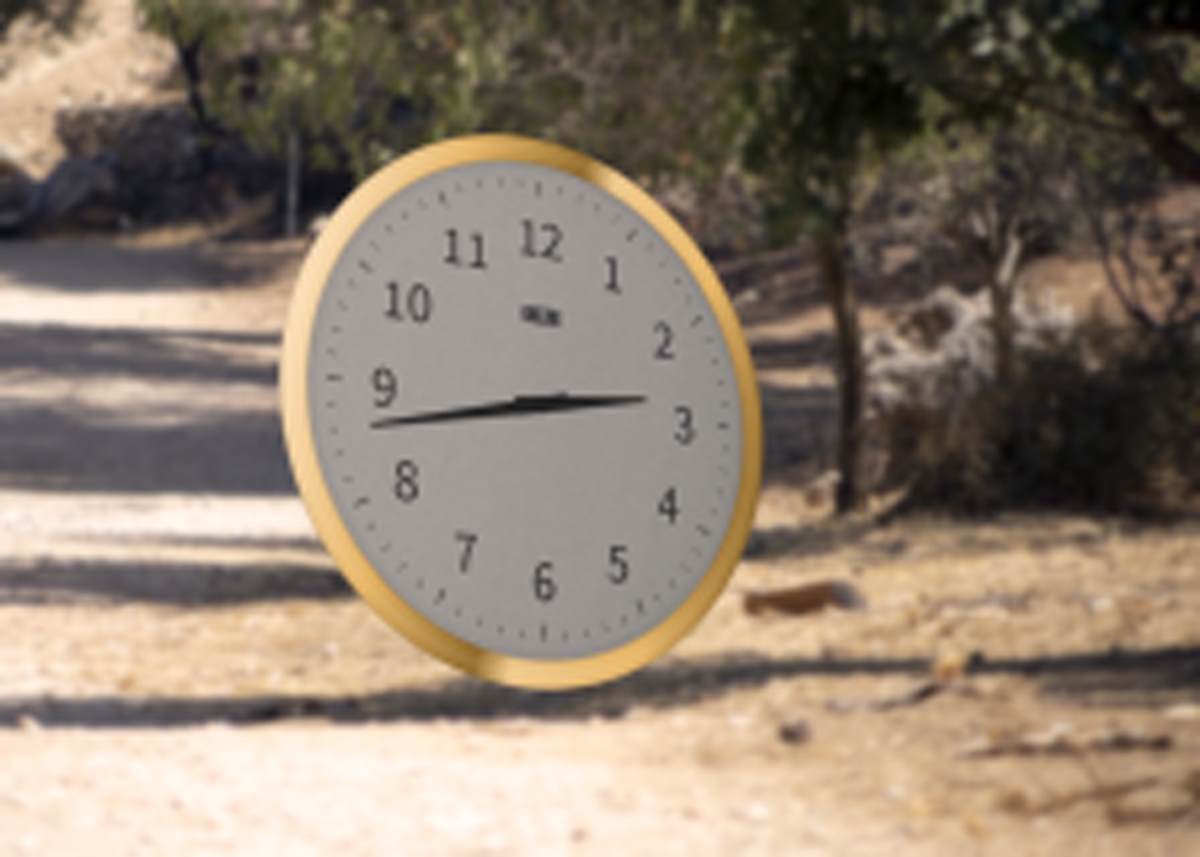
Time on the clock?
2:43
